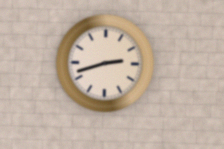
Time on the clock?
2:42
